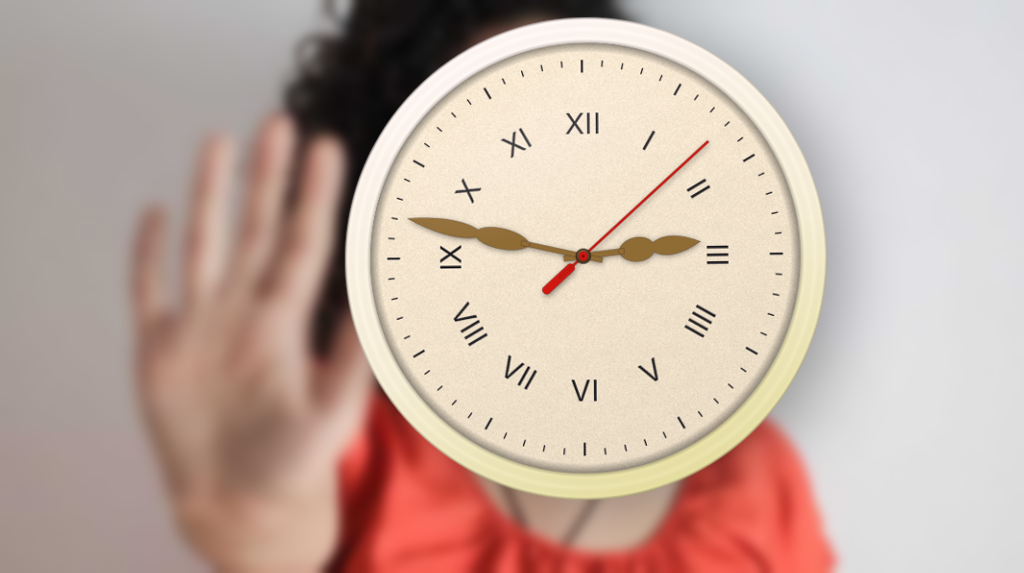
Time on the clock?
2:47:08
